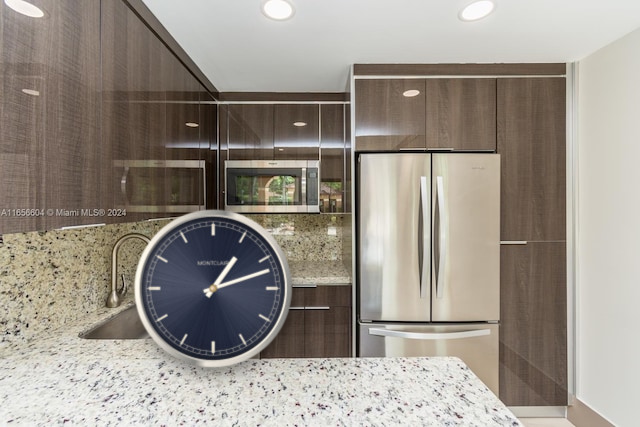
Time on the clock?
1:12
